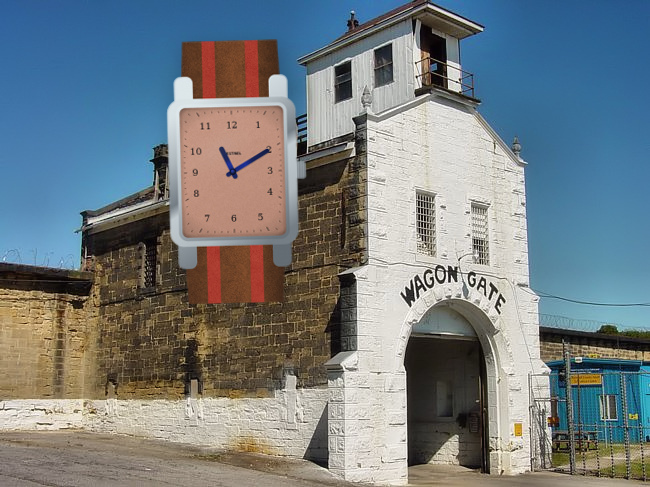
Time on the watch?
11:10
